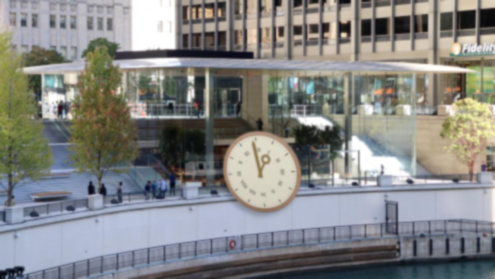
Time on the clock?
12:59
